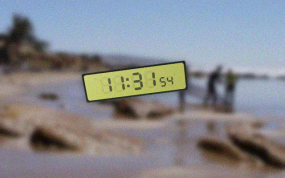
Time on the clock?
11:31:54
